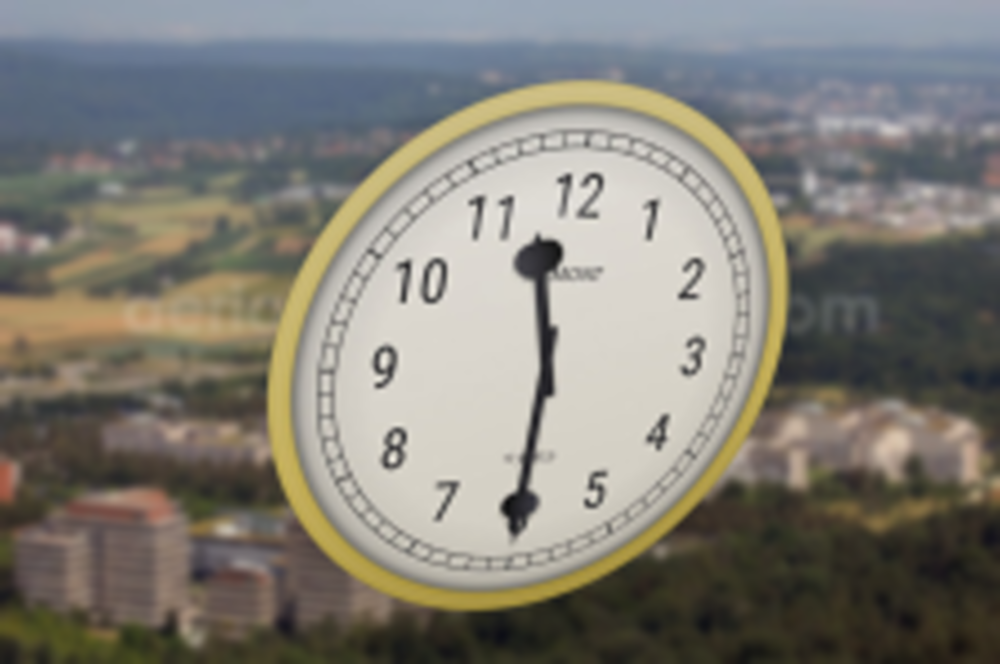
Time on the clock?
11:30
